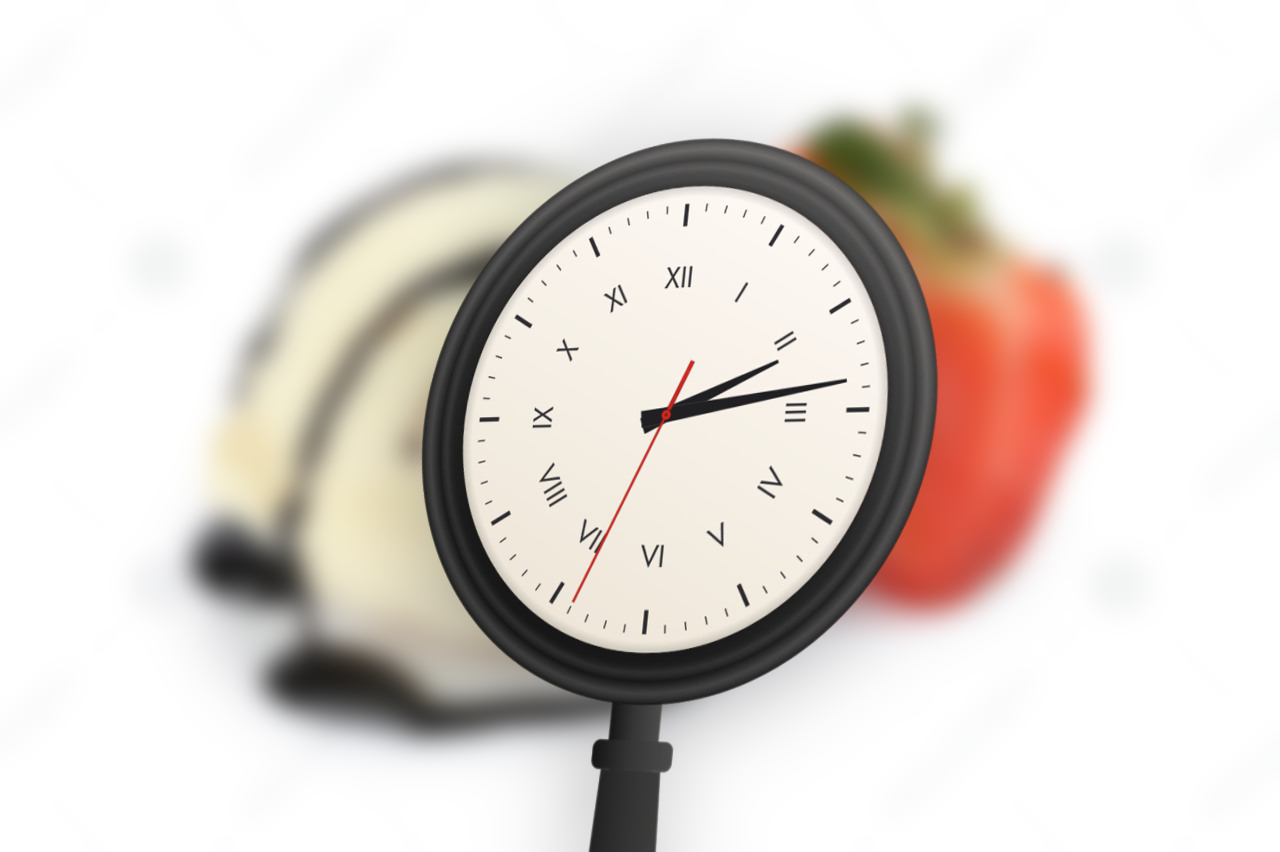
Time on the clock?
2:13:34
